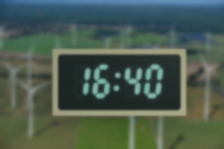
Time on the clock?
16:40
